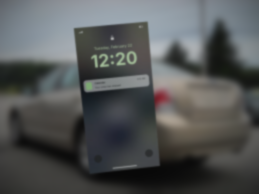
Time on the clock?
12:20
